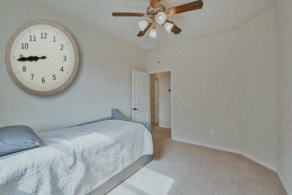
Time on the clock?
8:44
